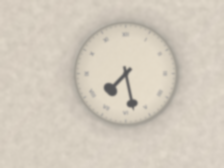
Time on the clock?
7:28
